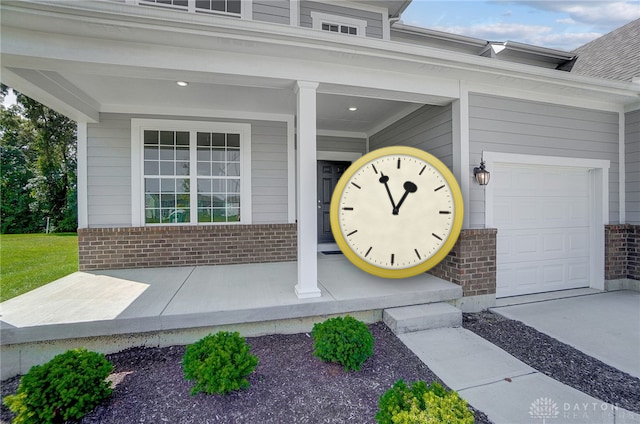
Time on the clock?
12:56
